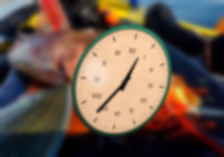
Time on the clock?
12:36
